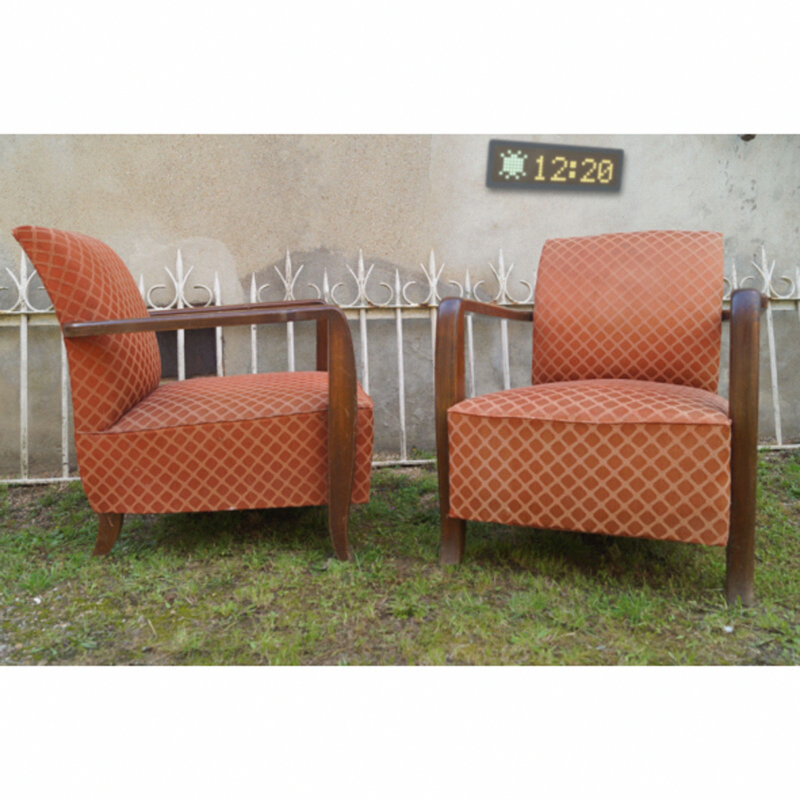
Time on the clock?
12:20
